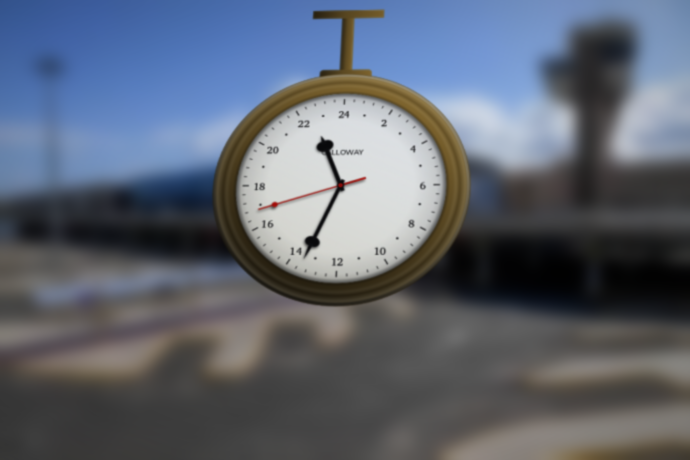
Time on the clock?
22:33:42
